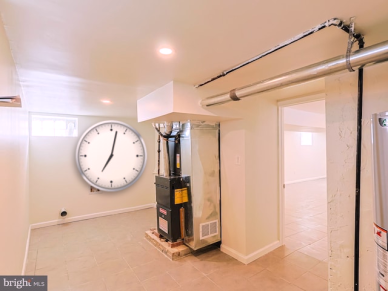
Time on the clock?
7:02
